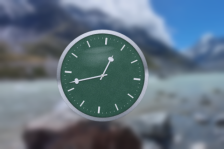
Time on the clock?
12:42
